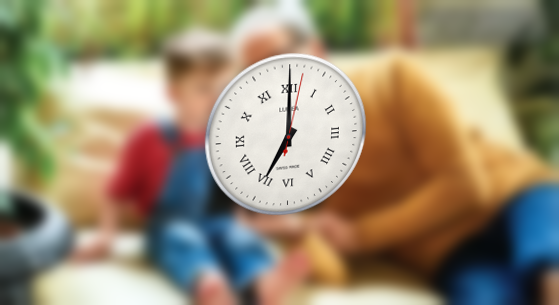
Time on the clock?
7:00:02
